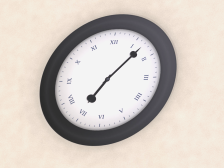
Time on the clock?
7:07
